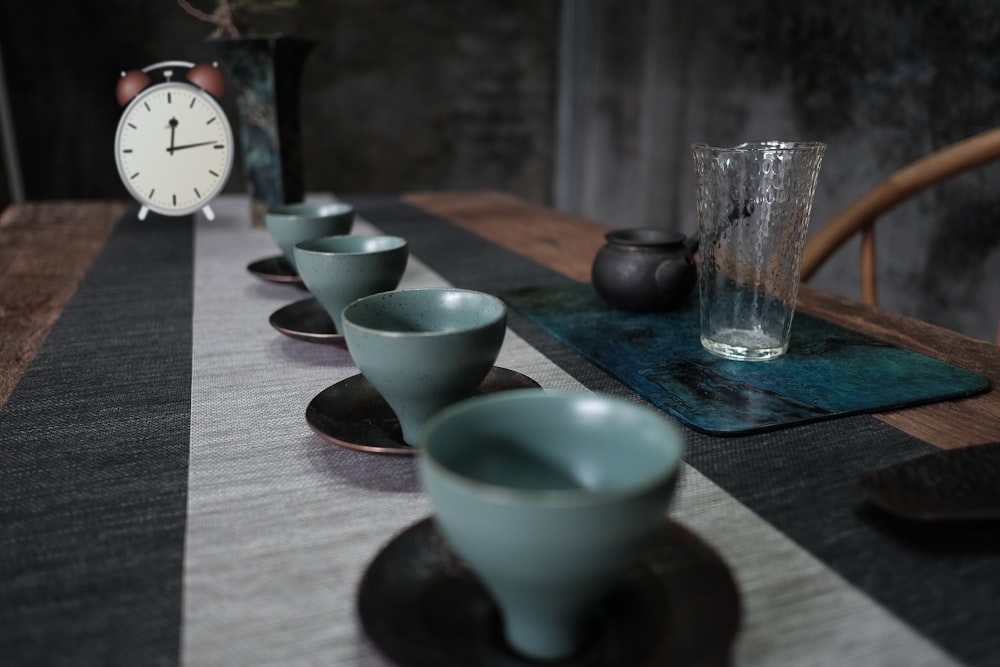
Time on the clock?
12:14
